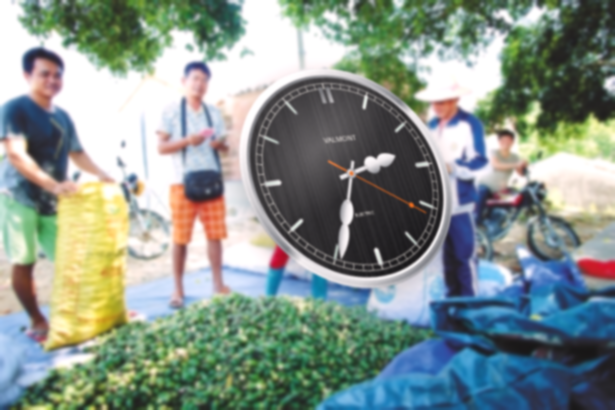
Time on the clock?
2:34:21
